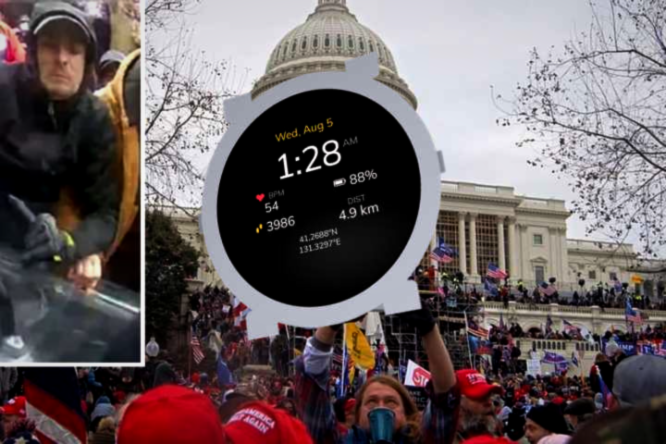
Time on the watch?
1:28
